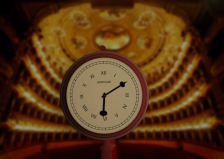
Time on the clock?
6:10
